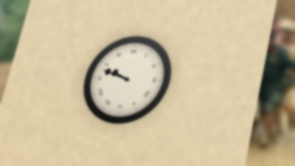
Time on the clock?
9:48
